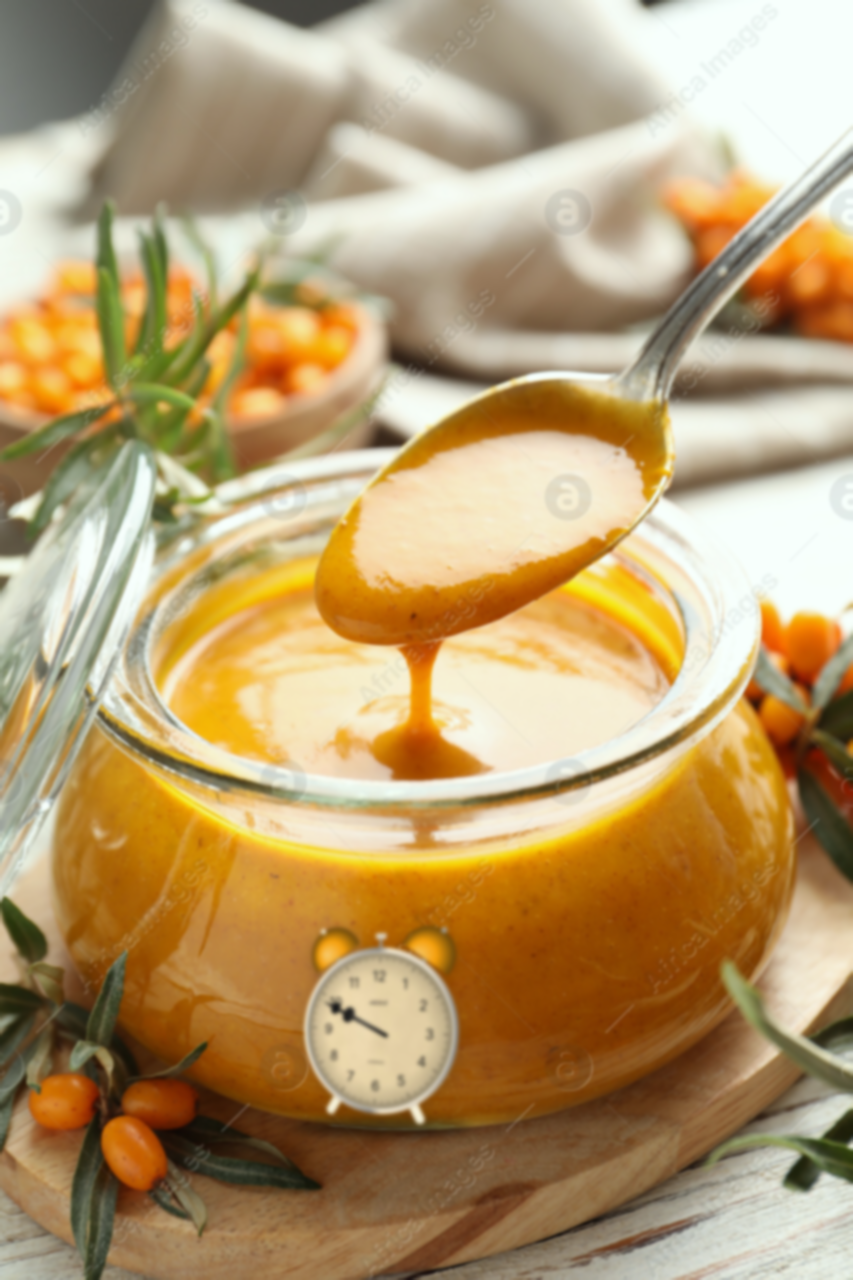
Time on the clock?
9:49
